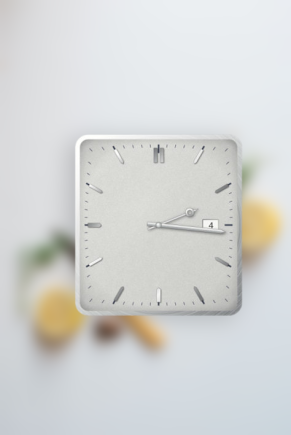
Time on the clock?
2:16
